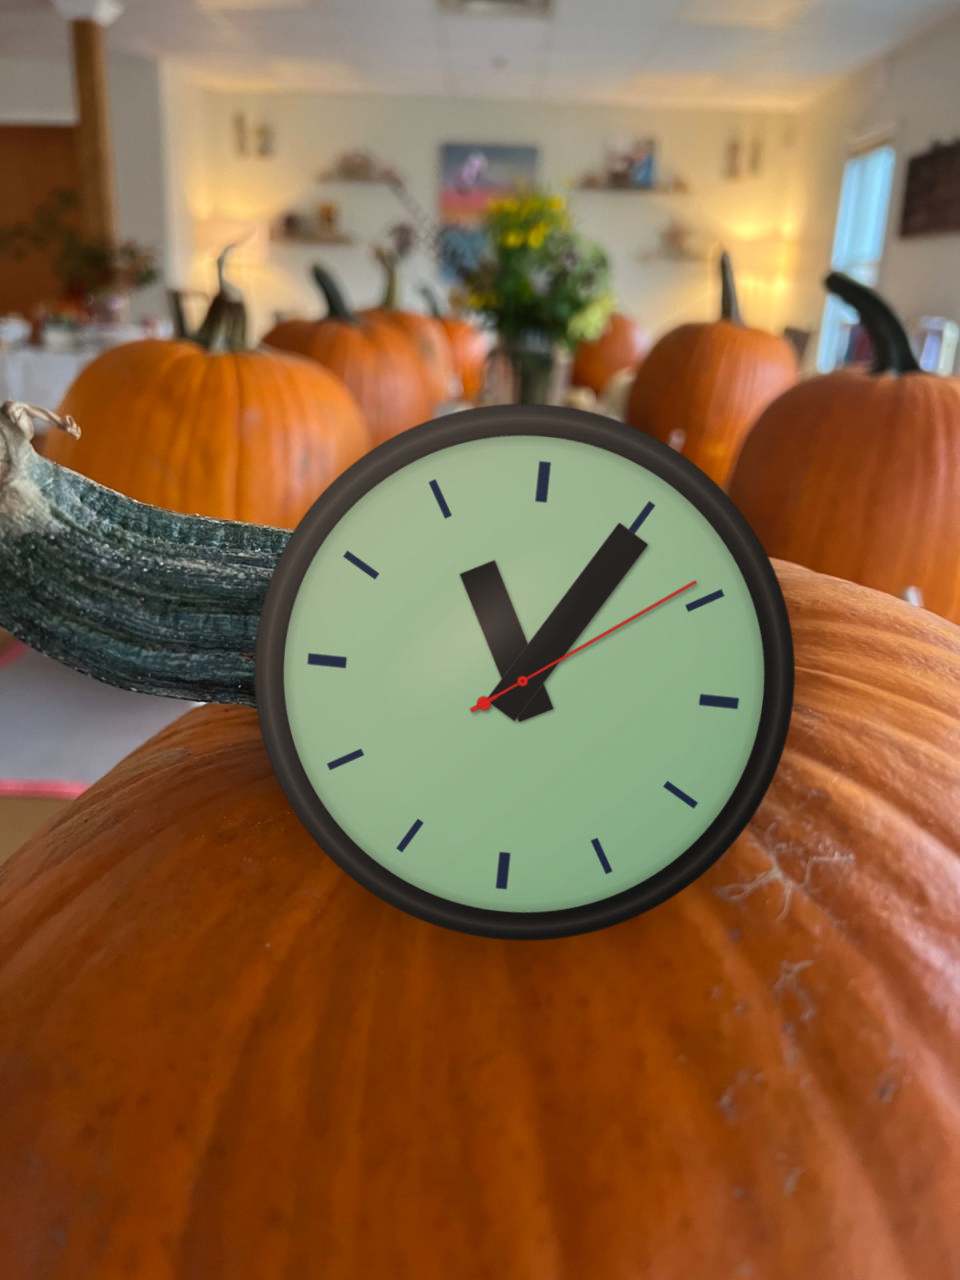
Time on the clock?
11:05:09
